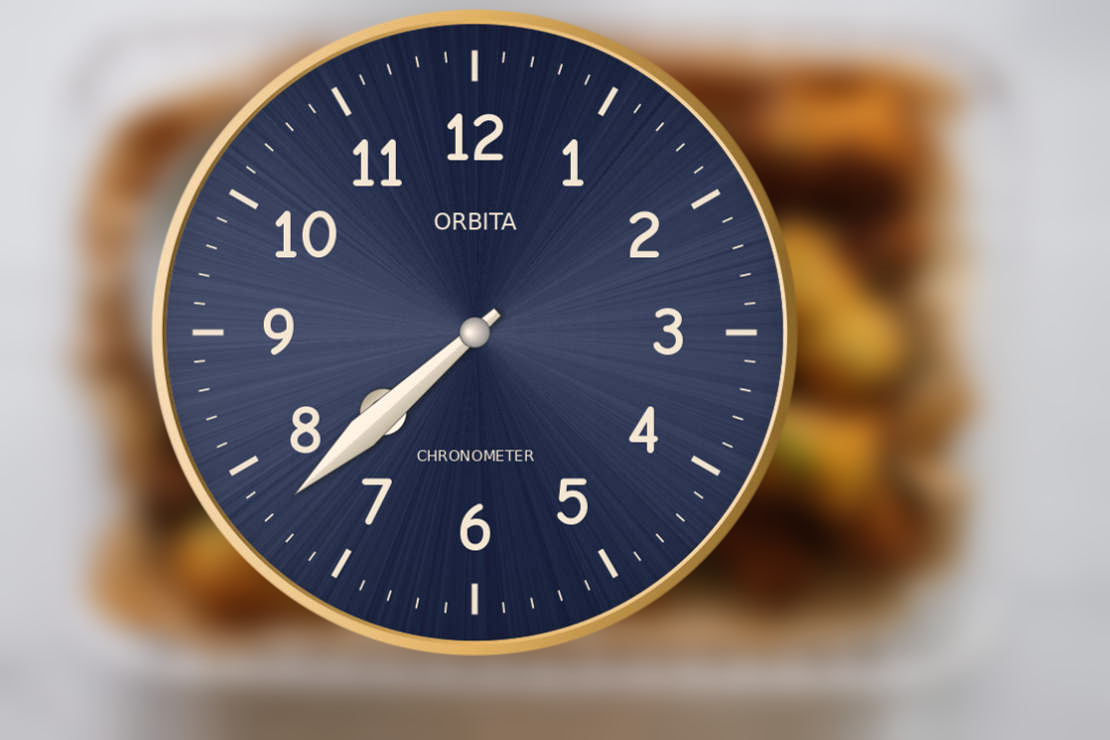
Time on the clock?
7:38
